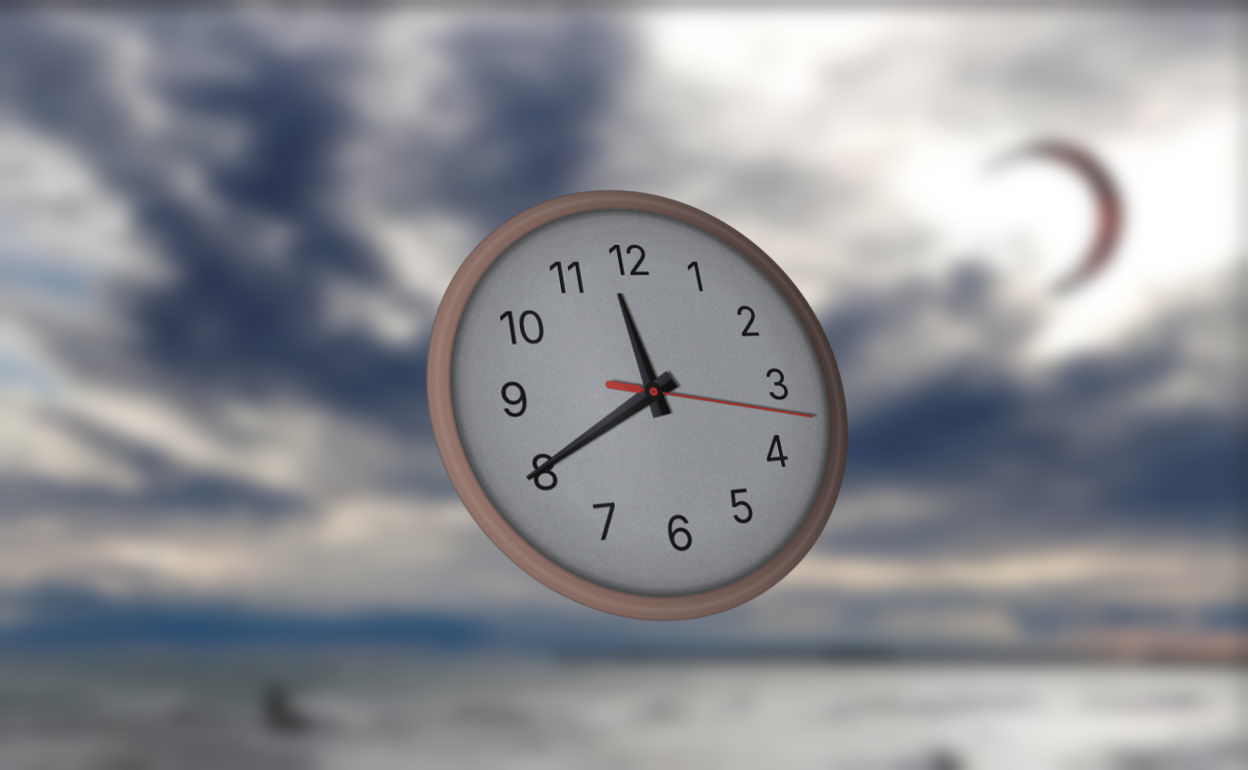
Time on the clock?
11:40:17
